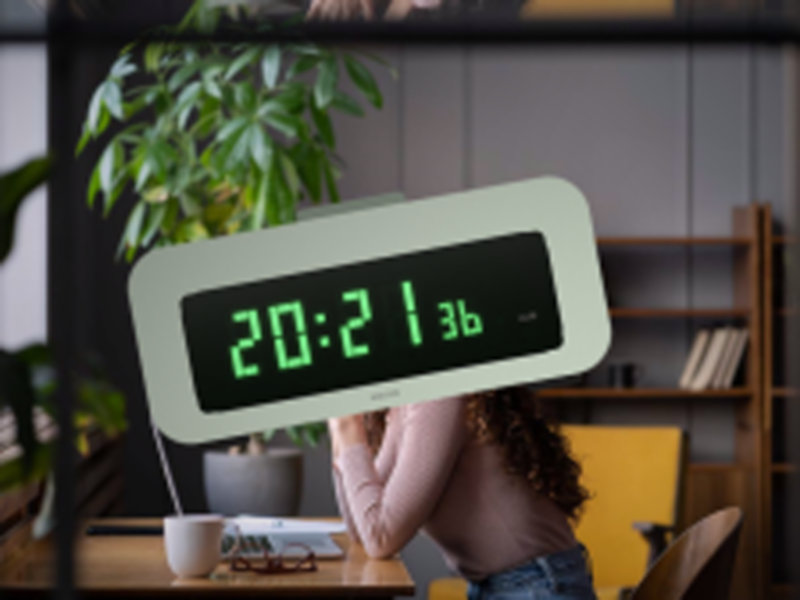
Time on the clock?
20:21:36
